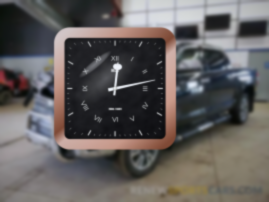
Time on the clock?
12:13
